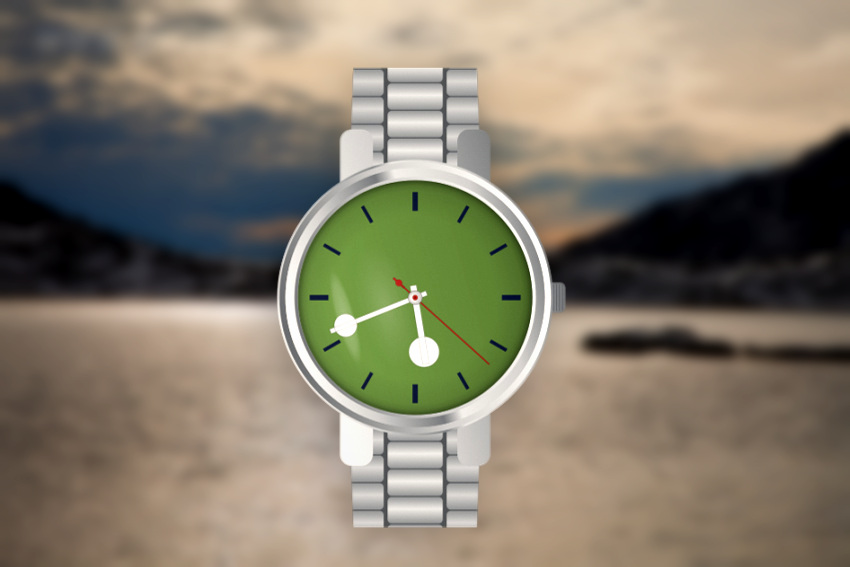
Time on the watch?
5:41:22
